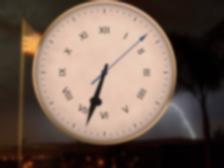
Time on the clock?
6:33:08
